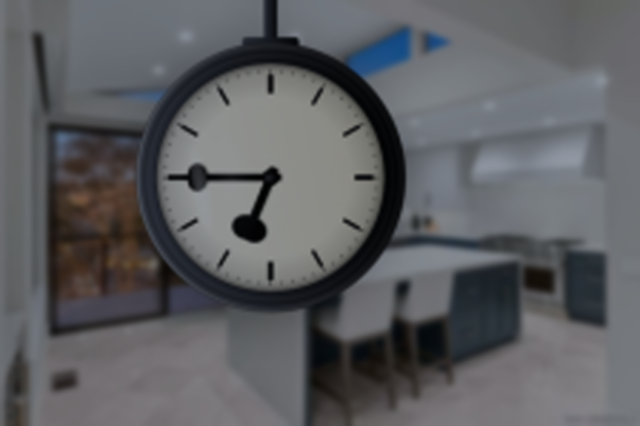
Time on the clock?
6:45
